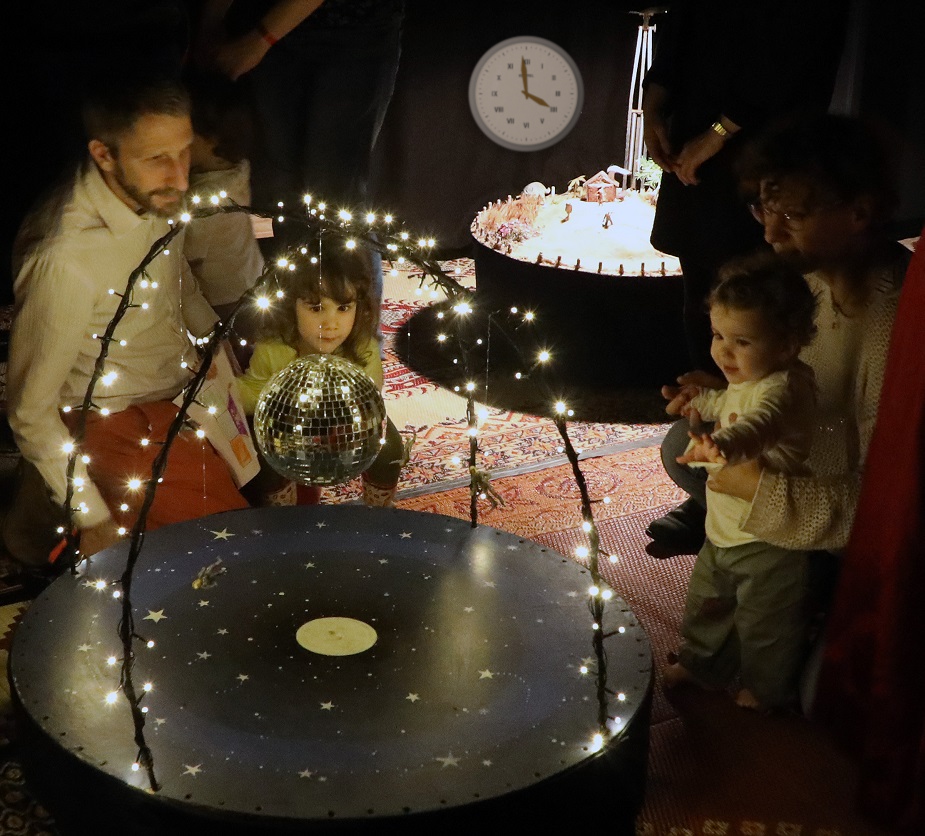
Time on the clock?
3:59
